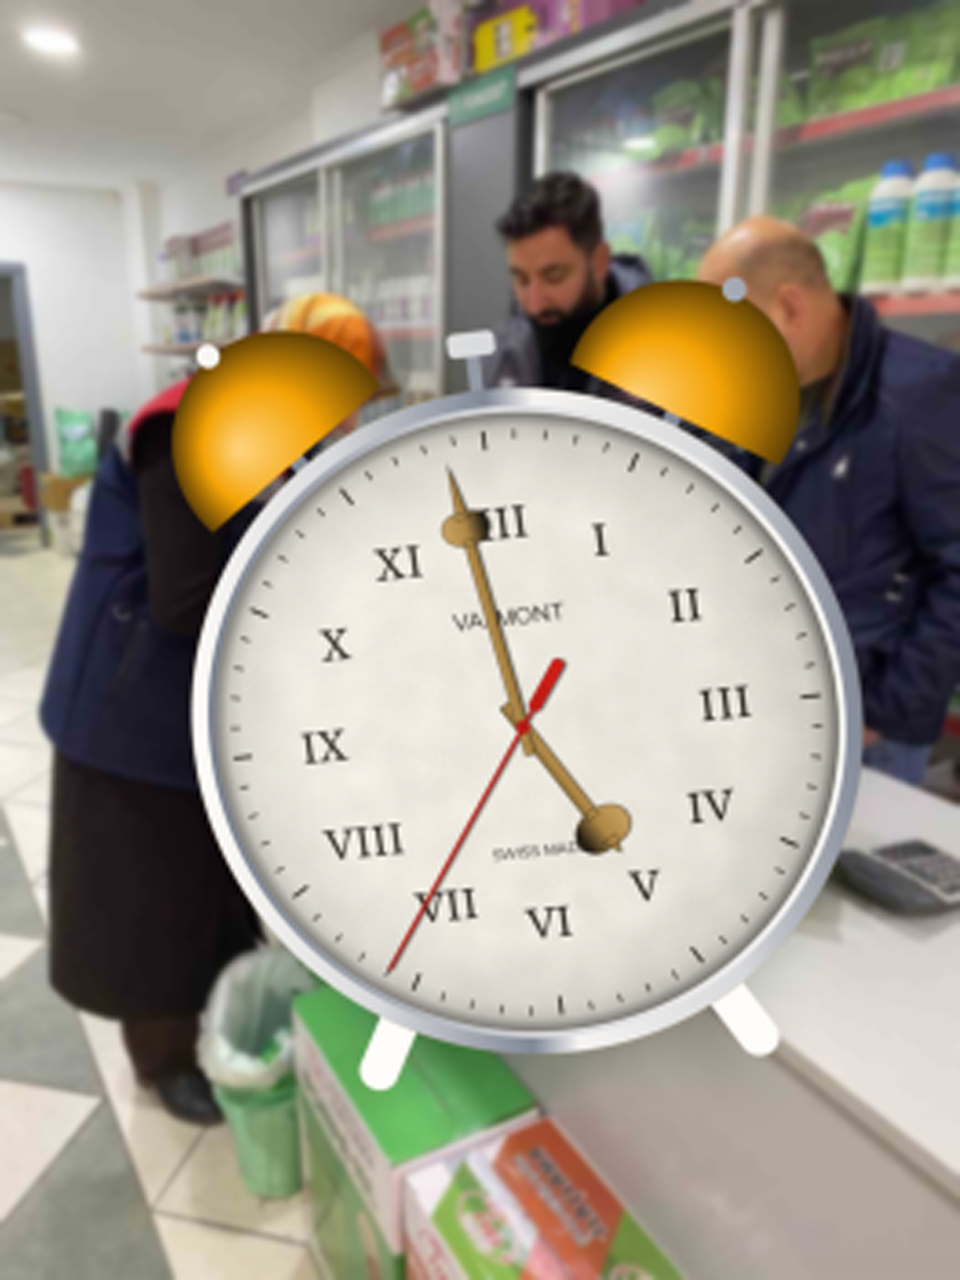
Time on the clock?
4:58:36
